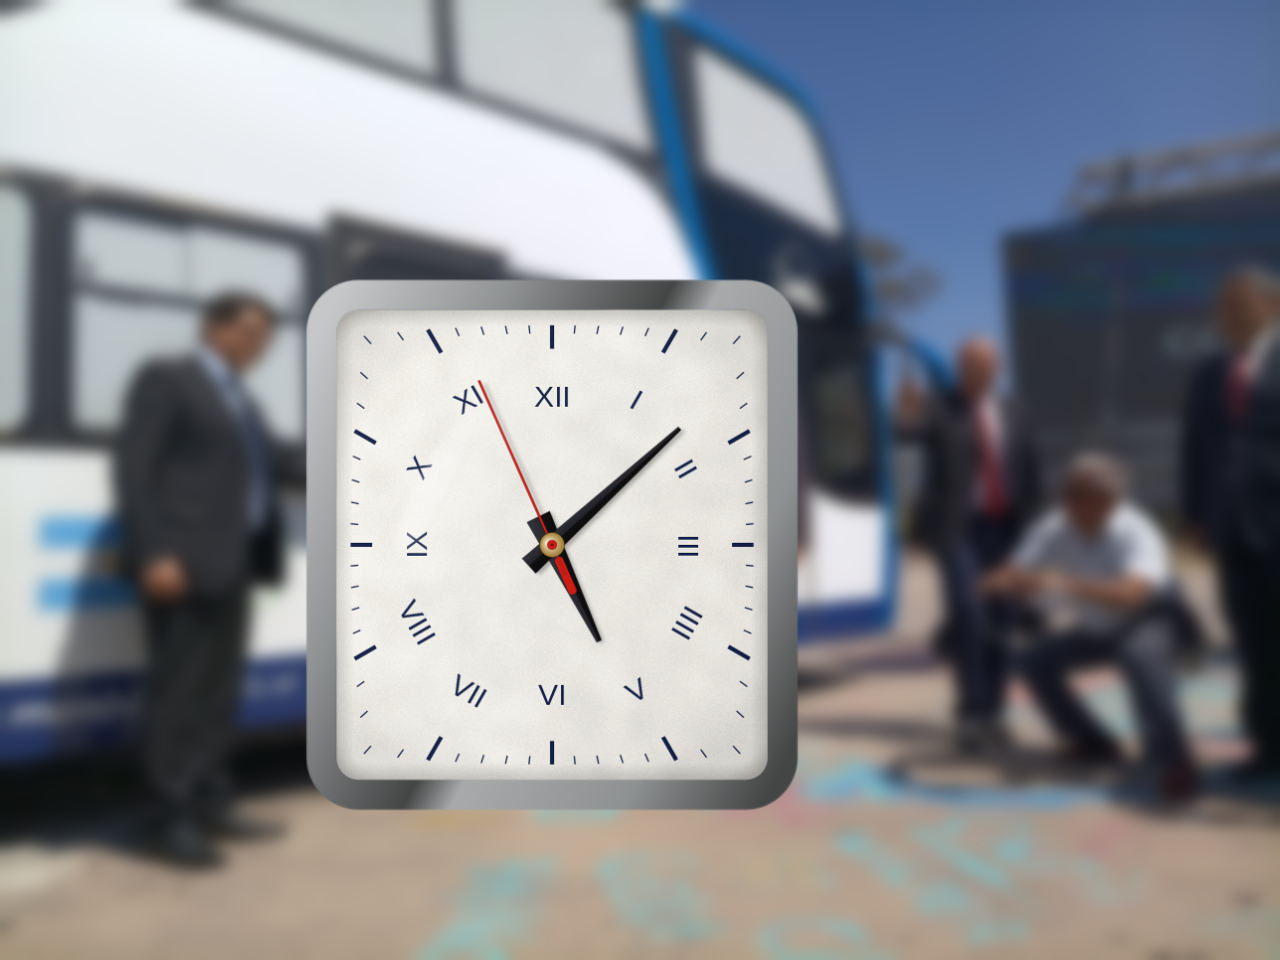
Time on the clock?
5:07:56
